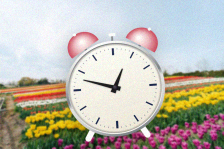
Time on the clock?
12:48
